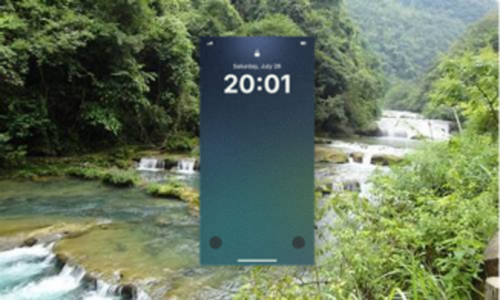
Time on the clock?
20:01
